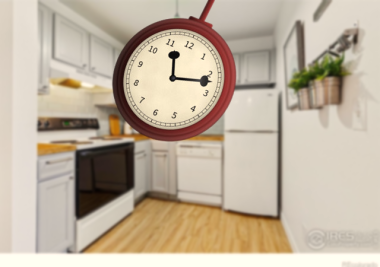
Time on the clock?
11:12
